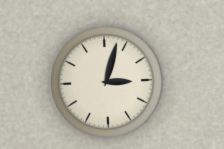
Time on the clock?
3:03
